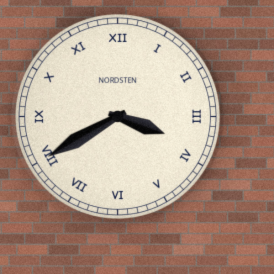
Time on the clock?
3:40
